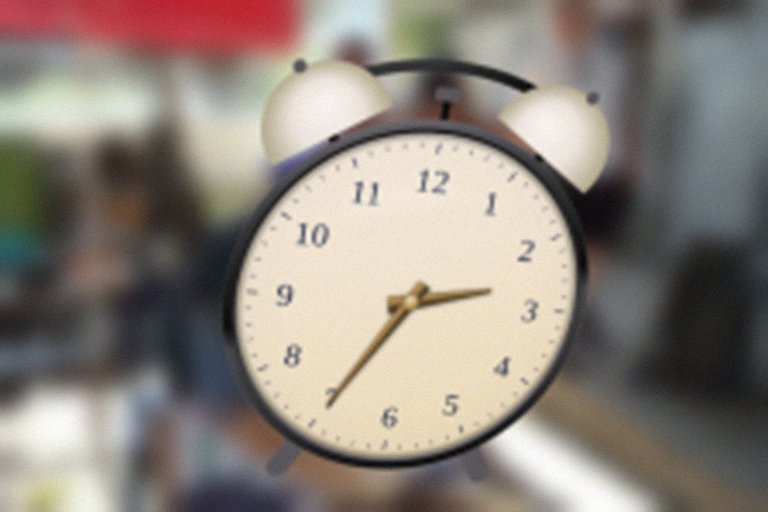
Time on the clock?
2:35
